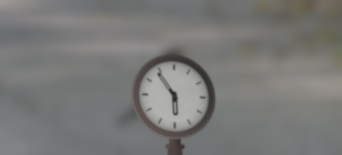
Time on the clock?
5:54
